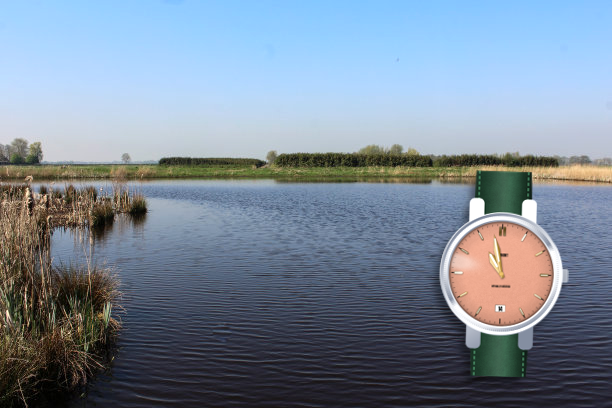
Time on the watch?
10:58
